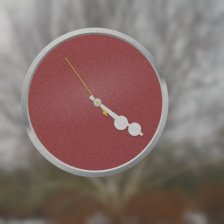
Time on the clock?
4:20:54
